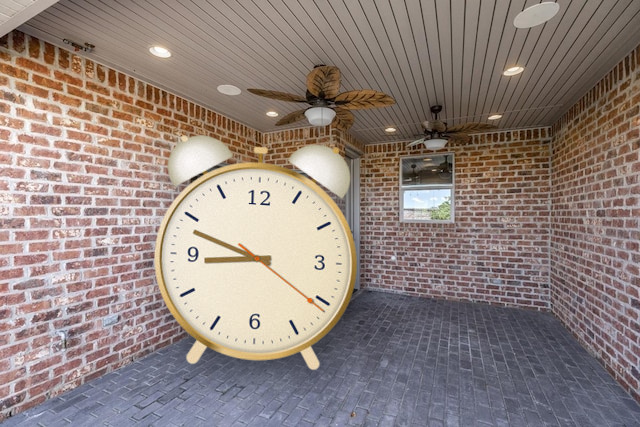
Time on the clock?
8:48:21
